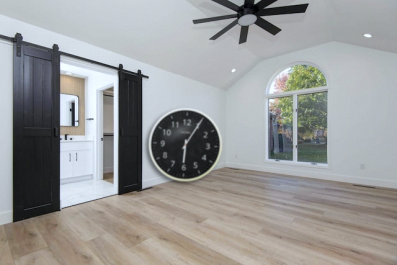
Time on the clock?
6:05
